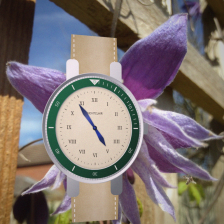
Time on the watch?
4:54
